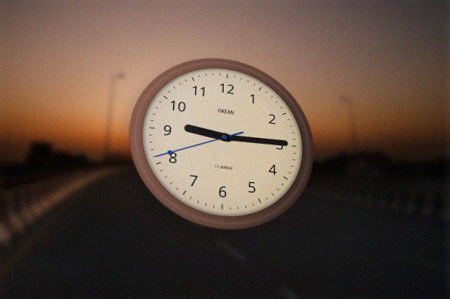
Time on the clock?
9:14:41
